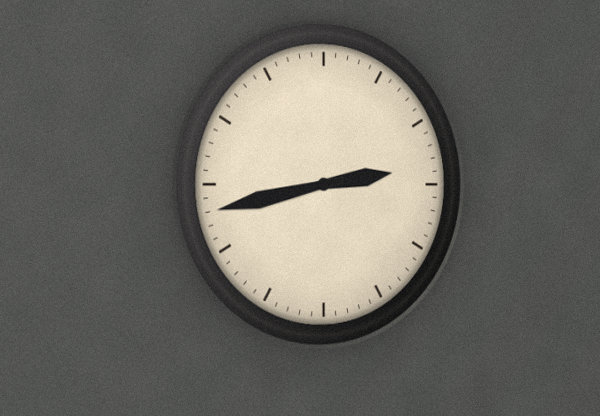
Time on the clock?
2:43
